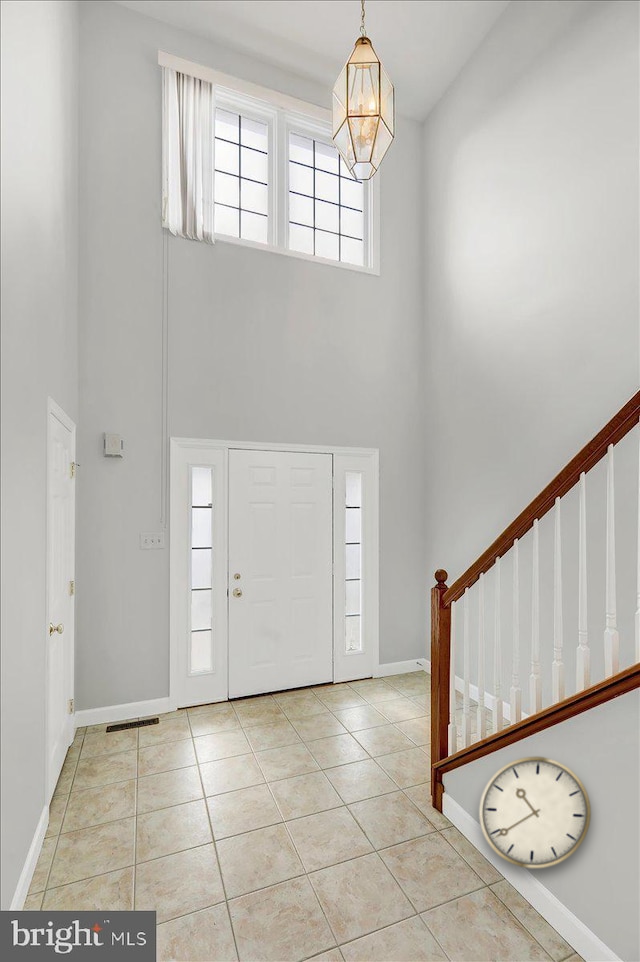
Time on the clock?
10:39
